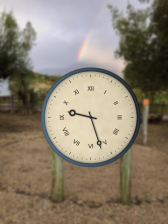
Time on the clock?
9:27
